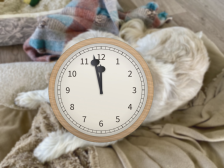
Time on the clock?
11:58
